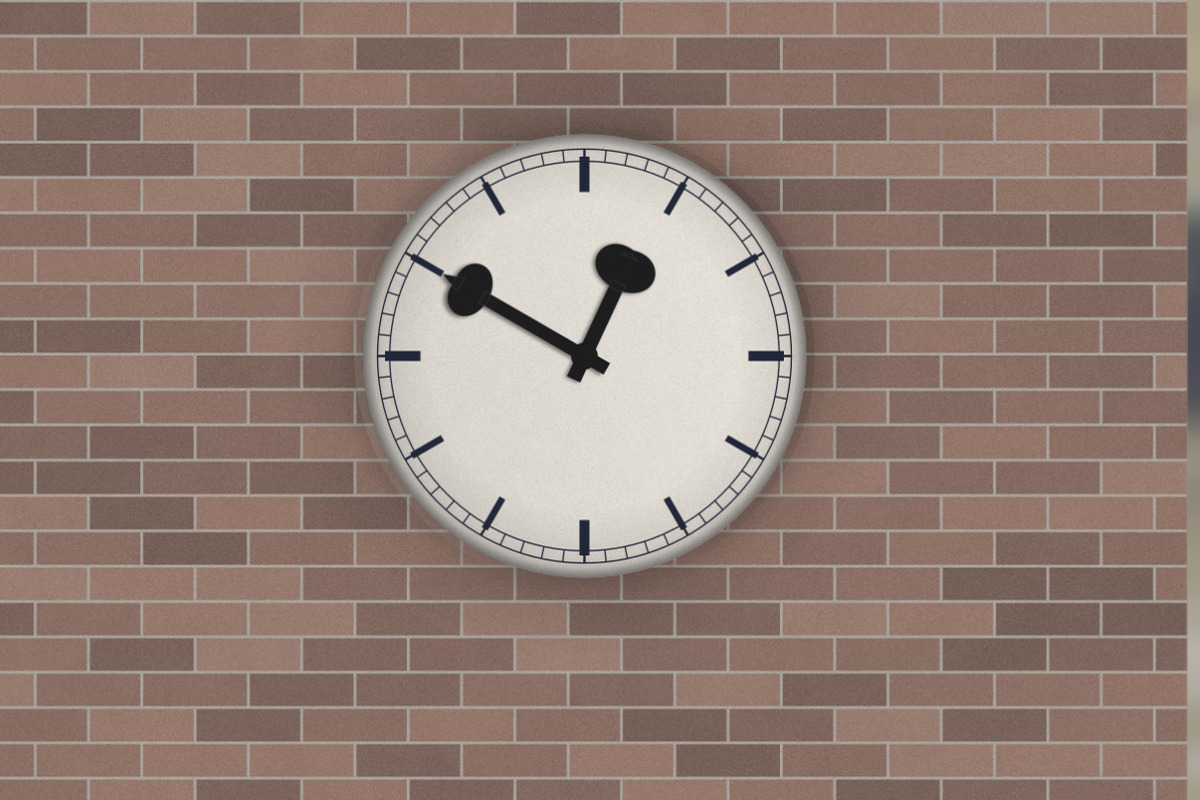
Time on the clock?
12:50
